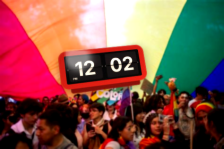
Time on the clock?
12:02
